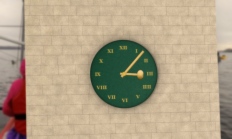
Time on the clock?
3:07
